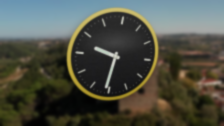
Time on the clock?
9:31
